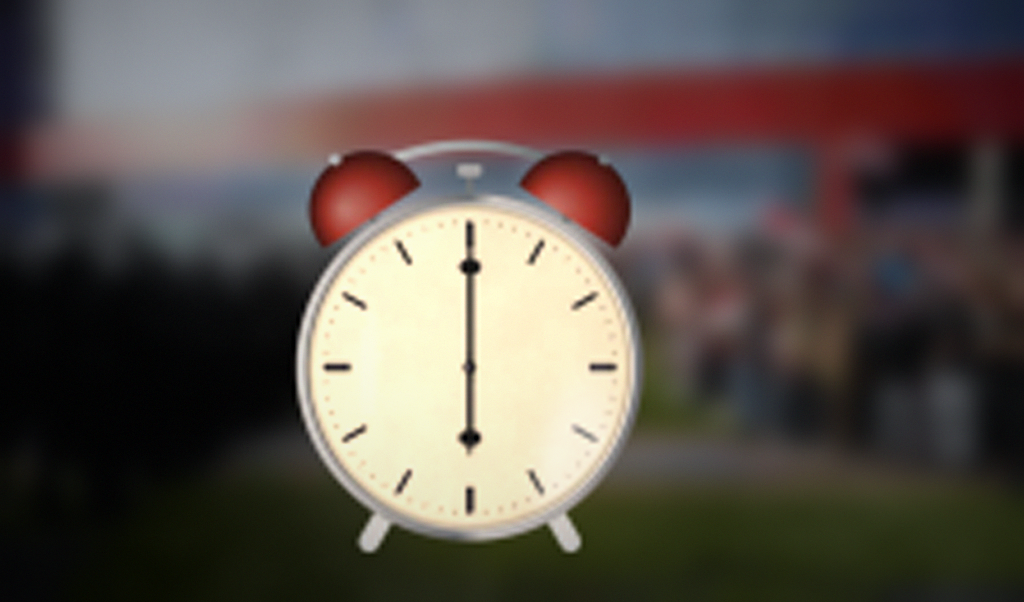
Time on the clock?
6:00
